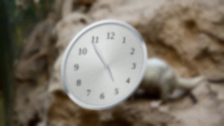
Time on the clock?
4:54
